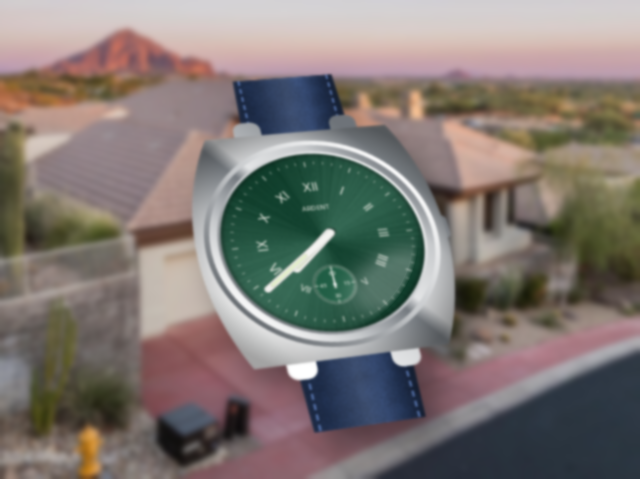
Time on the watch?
7:39
